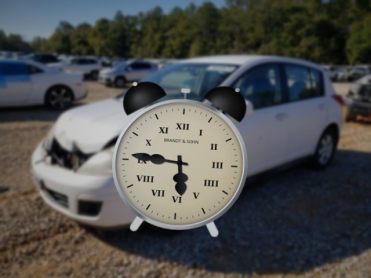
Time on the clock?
5:46
